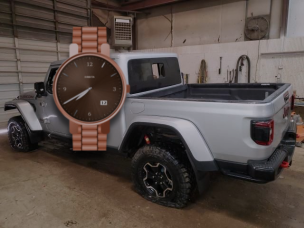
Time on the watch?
7:40
